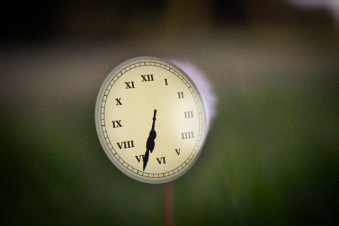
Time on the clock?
6:34
